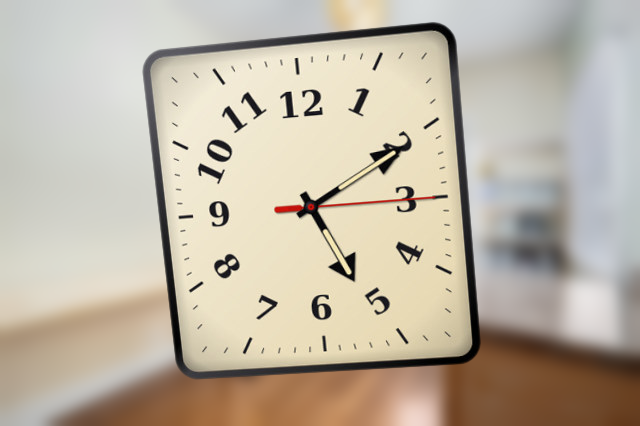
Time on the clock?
5:10:15
